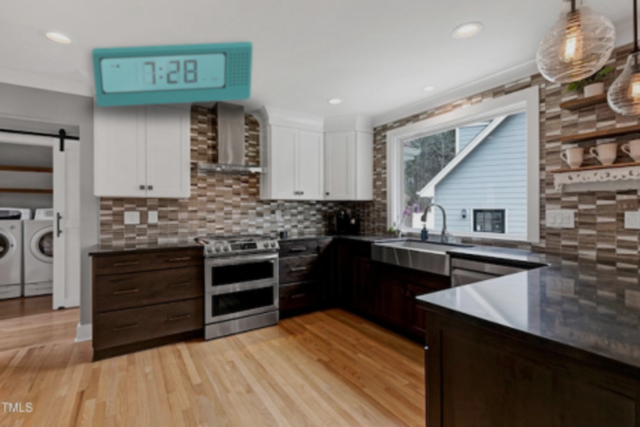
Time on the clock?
7:28
